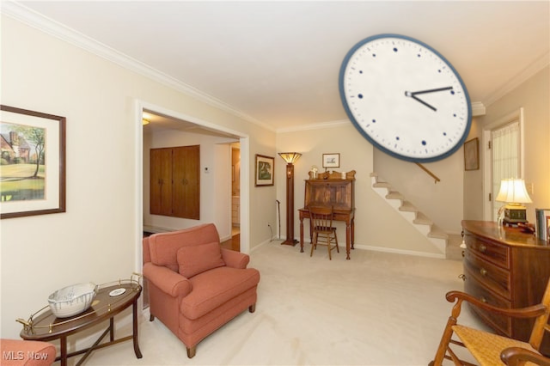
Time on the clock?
4:14
